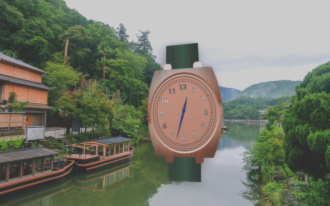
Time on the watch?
12:33
